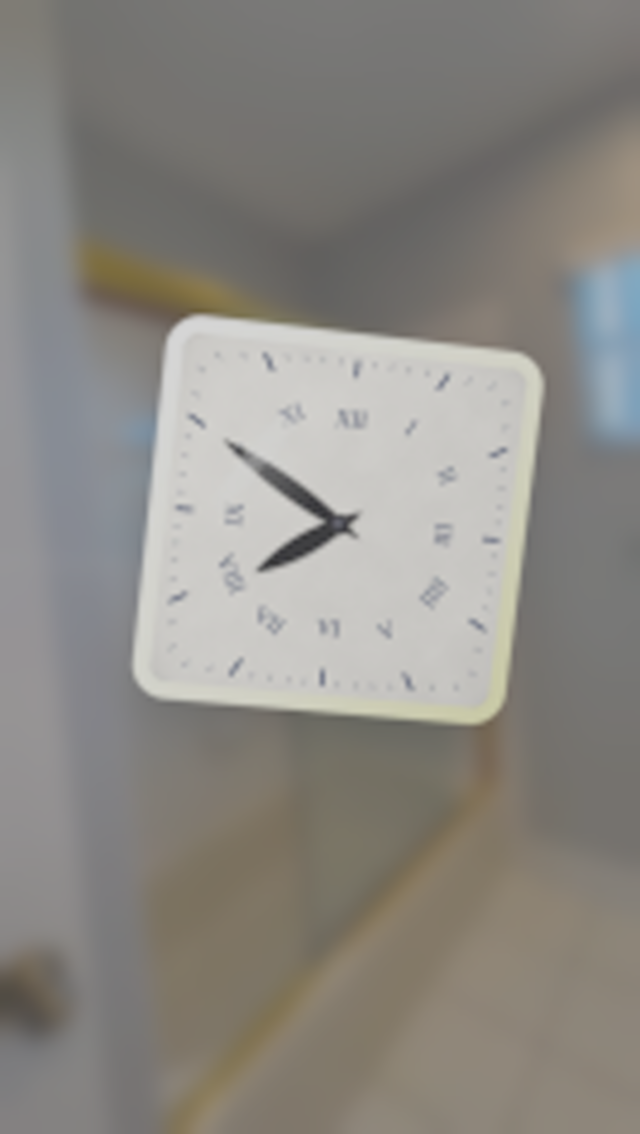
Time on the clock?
7:50
